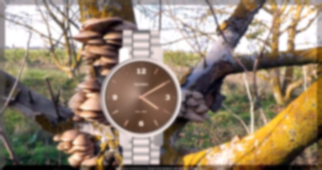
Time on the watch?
4:10
